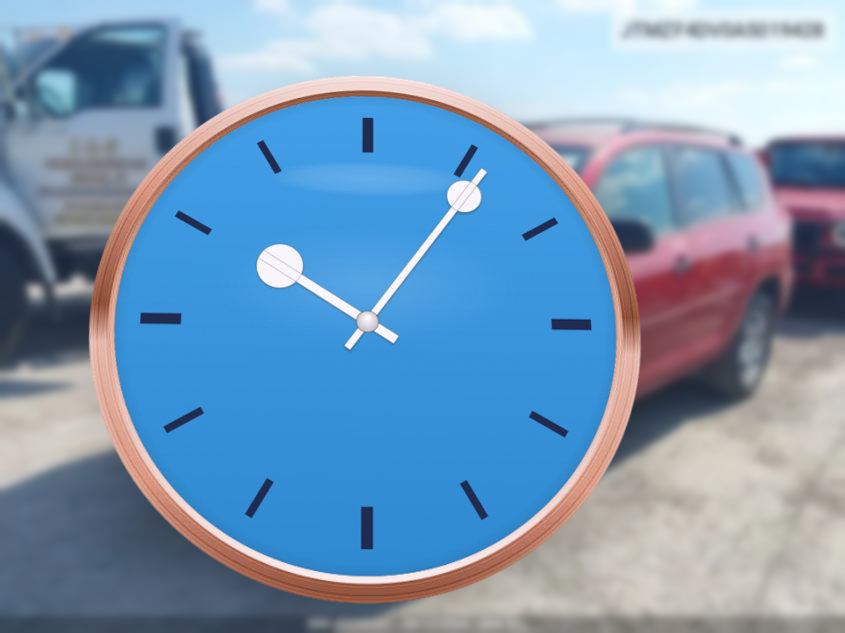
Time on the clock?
10:06
